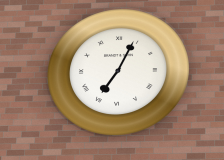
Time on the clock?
7:04
